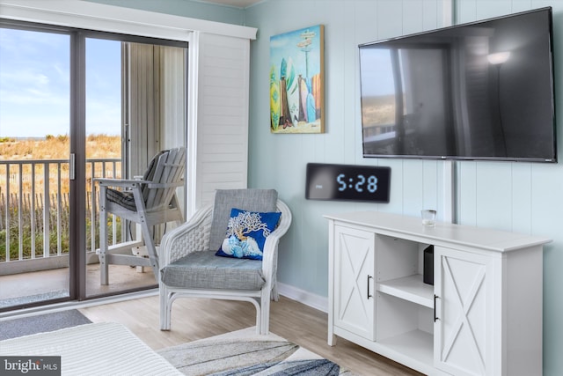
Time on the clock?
5:28
